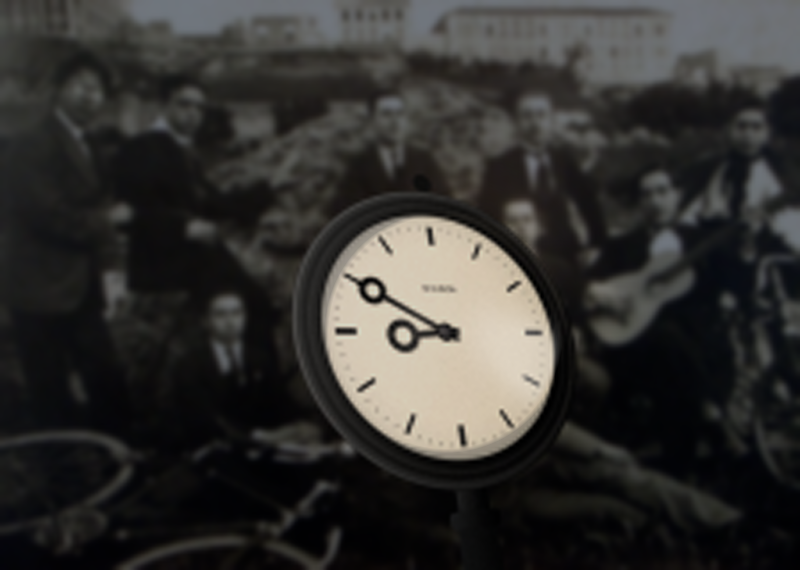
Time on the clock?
8:50
